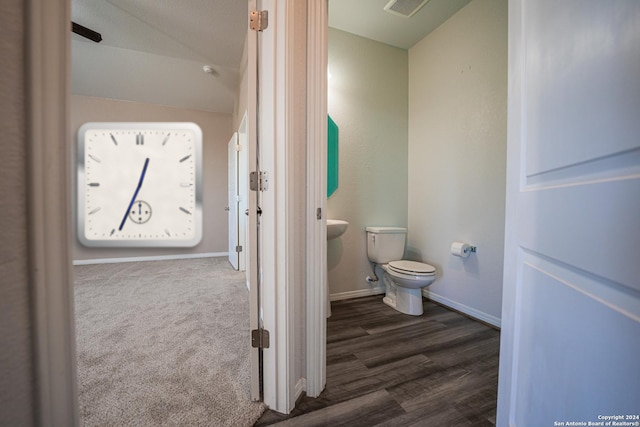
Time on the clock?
12:34
